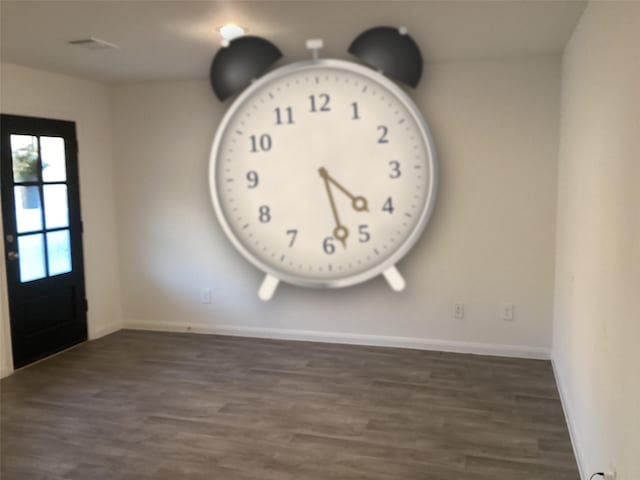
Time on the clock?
4:28
